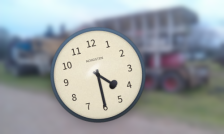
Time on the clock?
4:30
